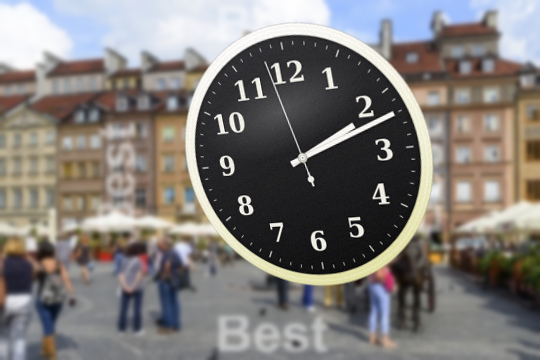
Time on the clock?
2:11:58
